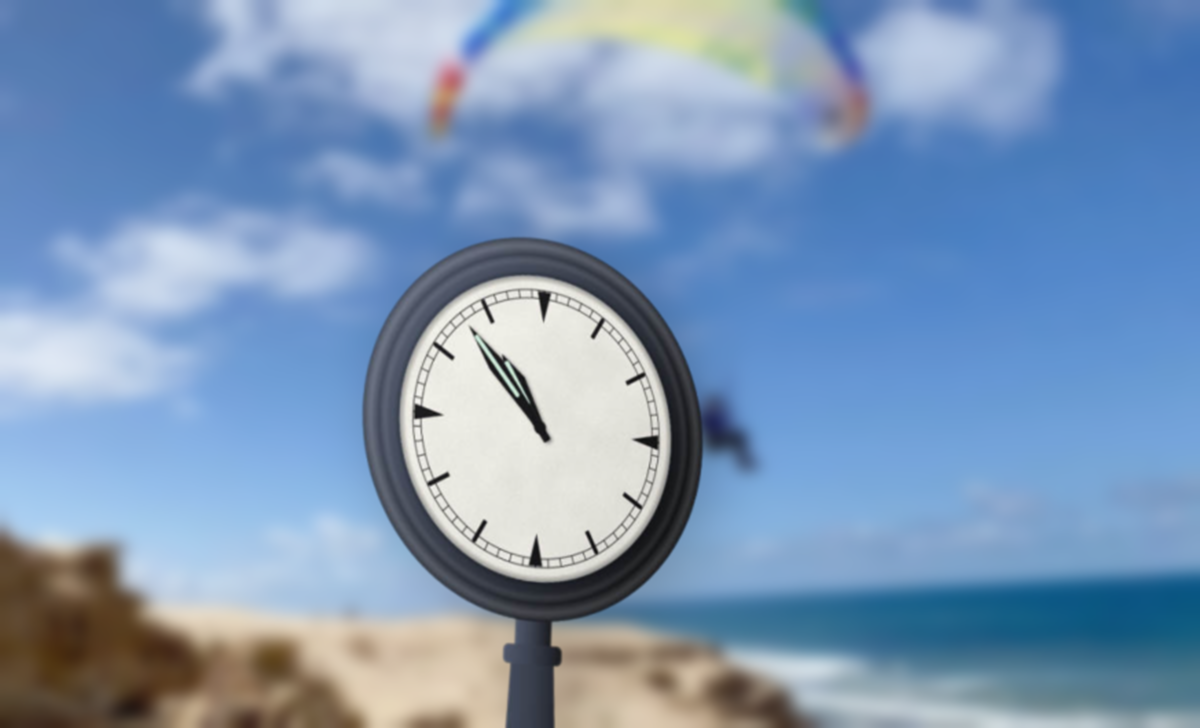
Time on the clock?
10:53
